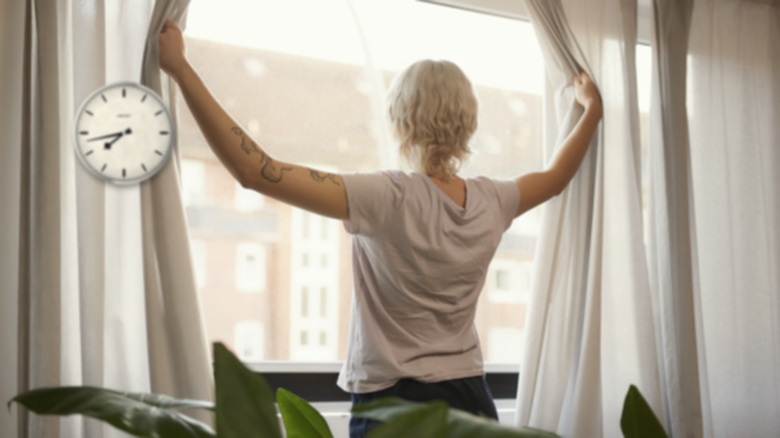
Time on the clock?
7:43
